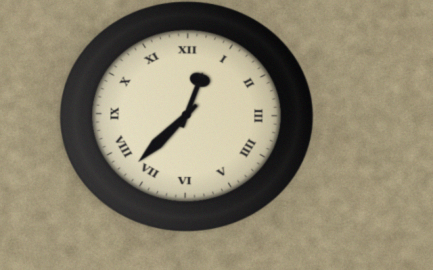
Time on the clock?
12:37
